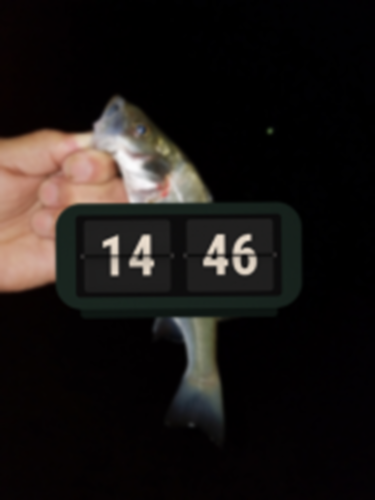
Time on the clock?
14:46
